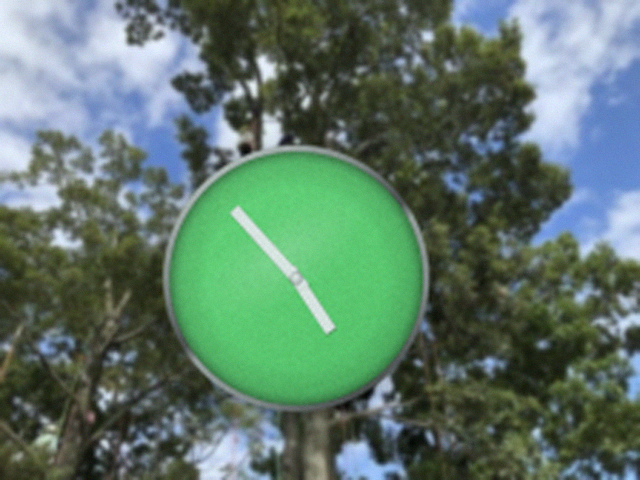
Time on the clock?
4:53
